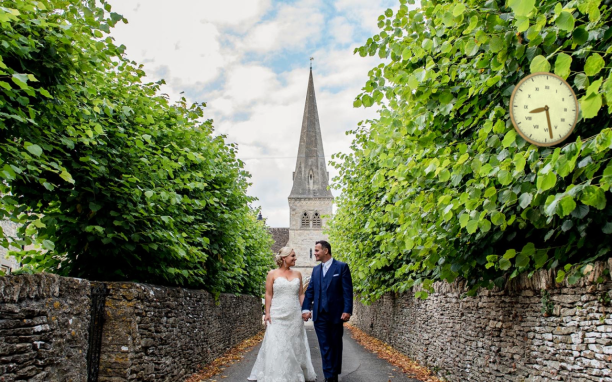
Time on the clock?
8:28
